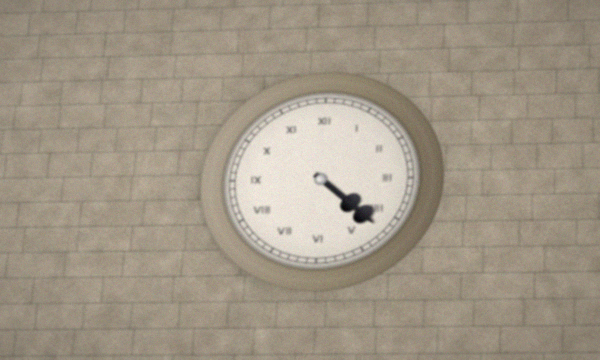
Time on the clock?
4:22
